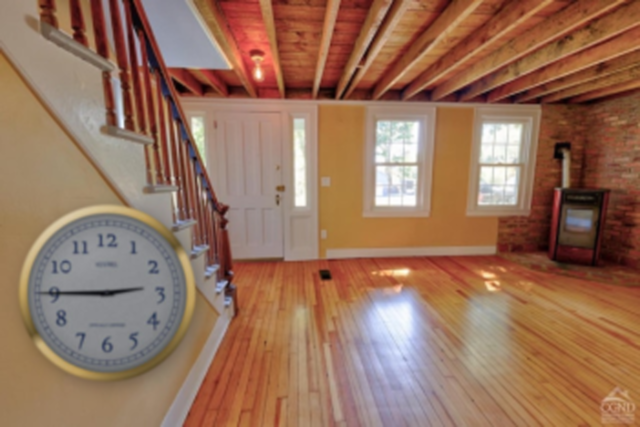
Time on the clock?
2:45
